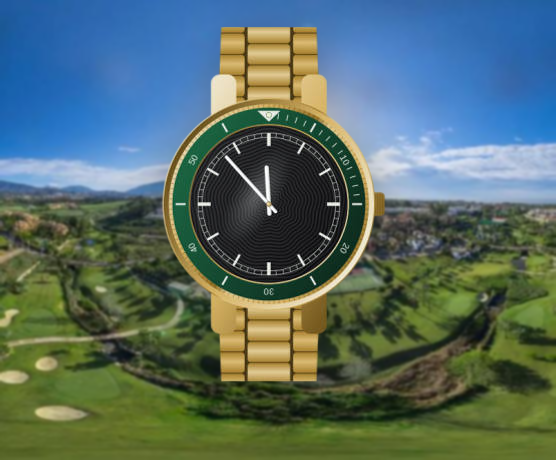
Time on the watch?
11:53
